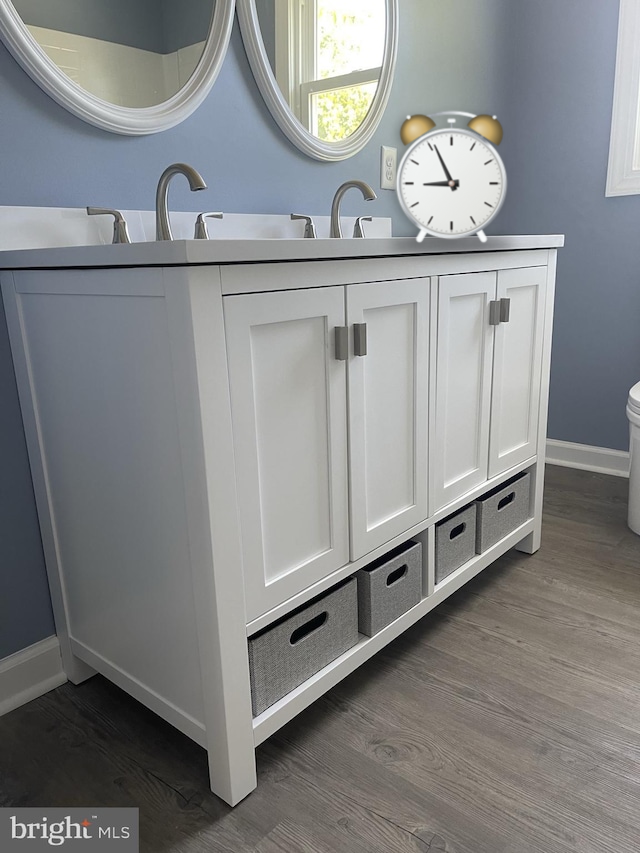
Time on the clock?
8:56
